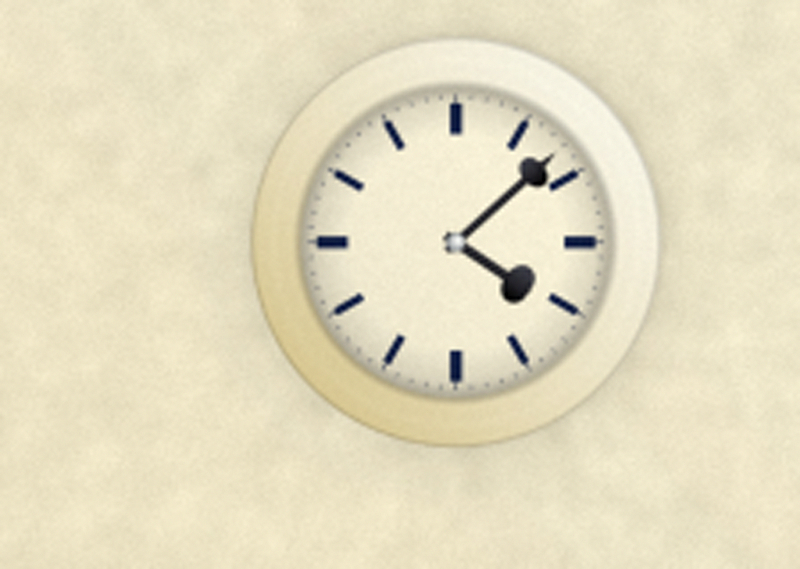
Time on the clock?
4:08
